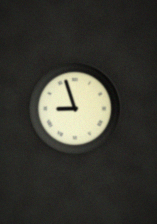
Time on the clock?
8:57
